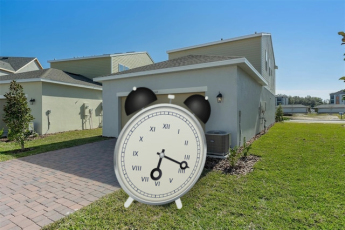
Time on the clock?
6:18
